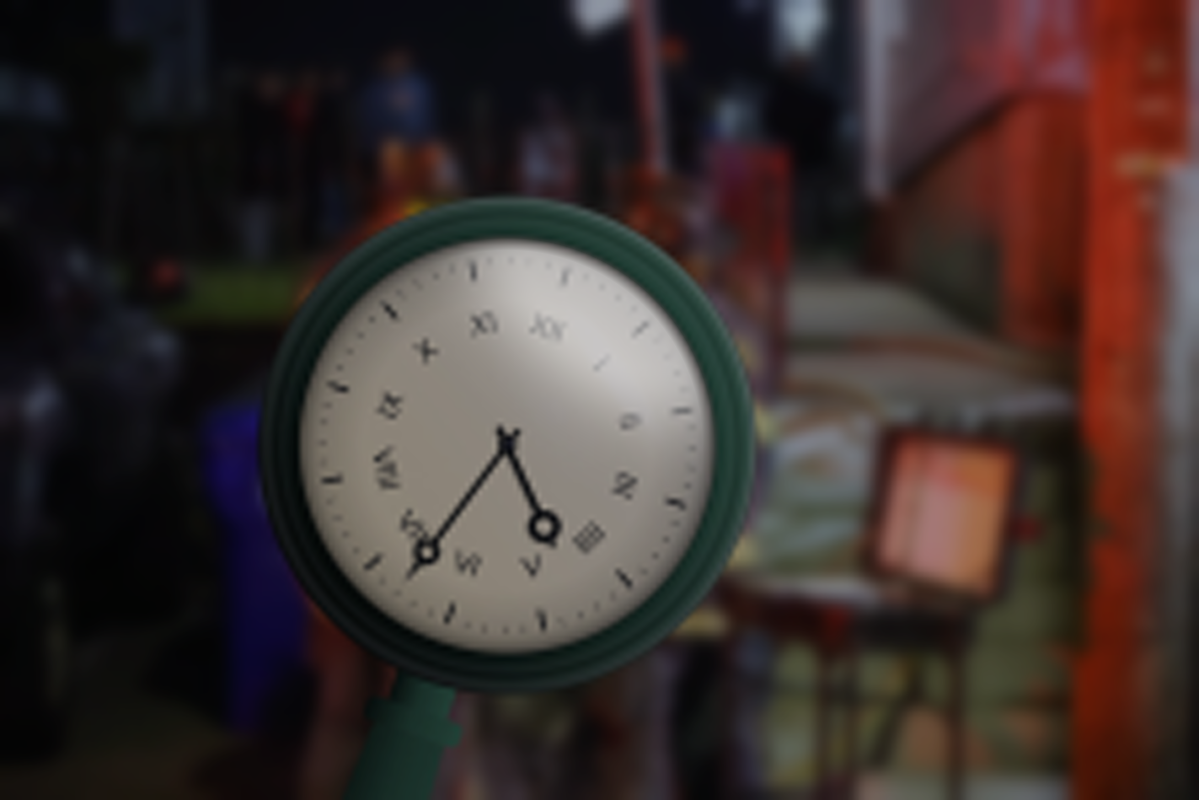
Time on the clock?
4:33
